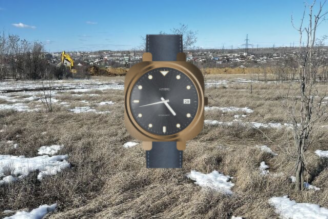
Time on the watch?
4:43
